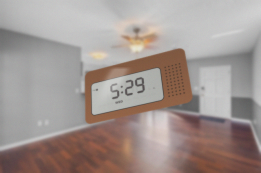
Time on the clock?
5:29
